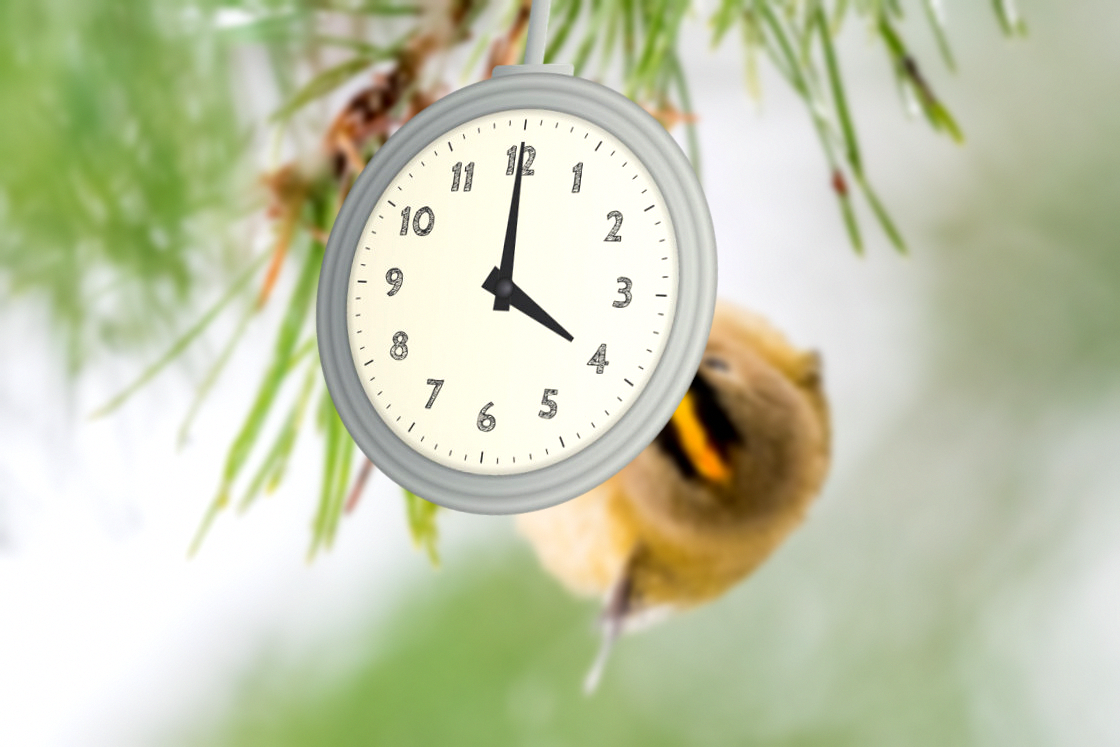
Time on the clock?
4:00
